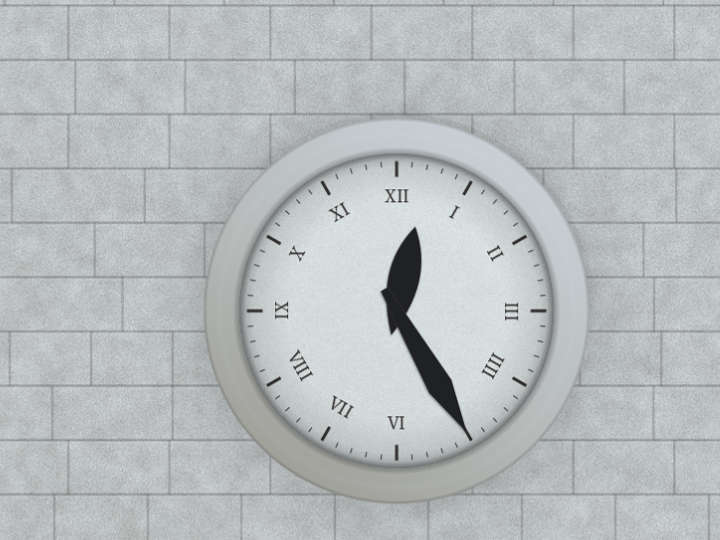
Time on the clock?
12:25
